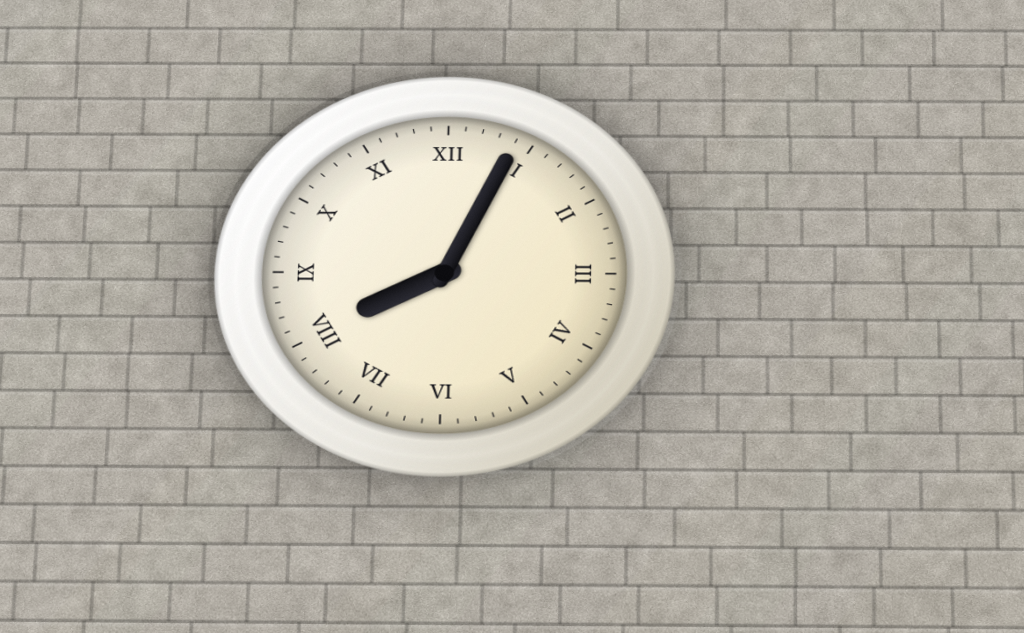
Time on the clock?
8:04
